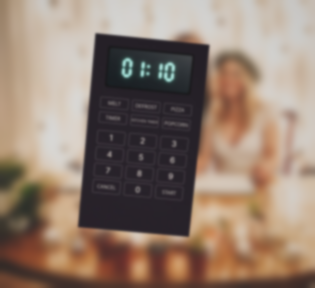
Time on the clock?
1:10
